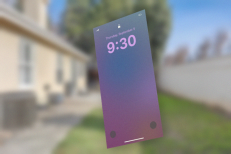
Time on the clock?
9:30
